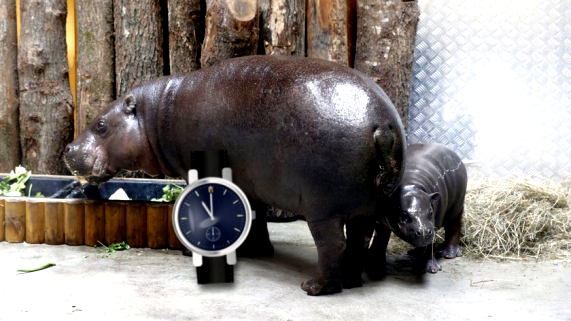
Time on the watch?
11:00
